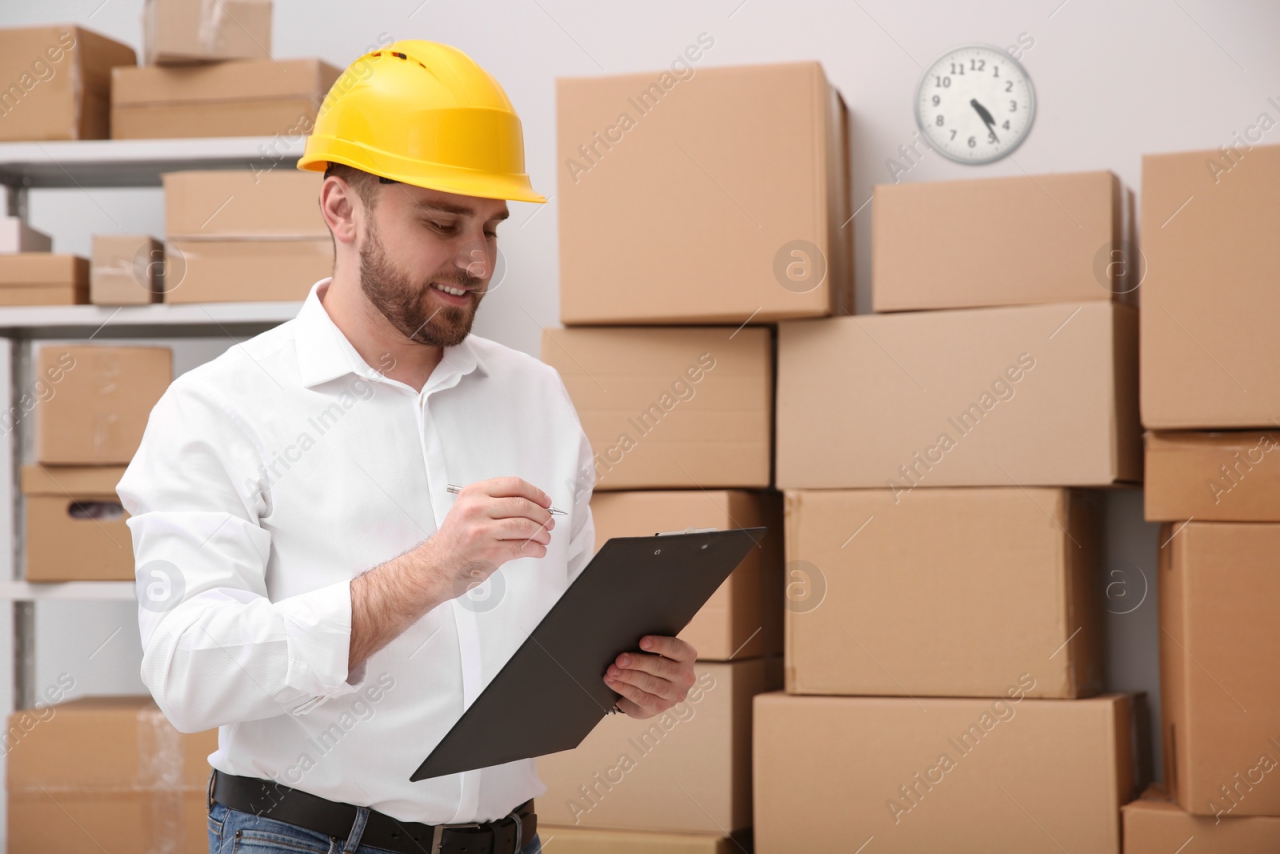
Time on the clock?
4:24
